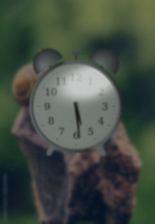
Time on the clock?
5:29
